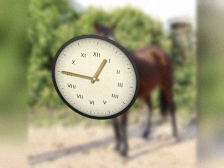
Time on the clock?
12:45
